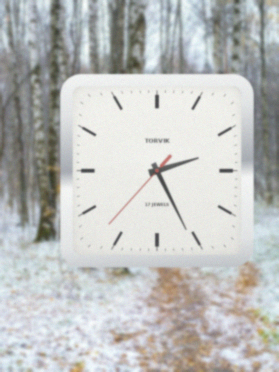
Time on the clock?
2:25:37
